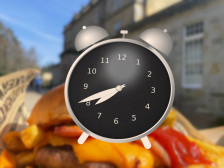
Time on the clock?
7:41
